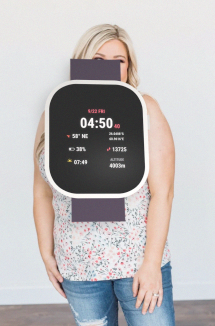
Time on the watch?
4:50
